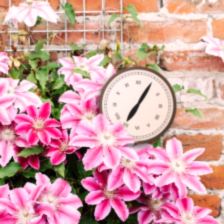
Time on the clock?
7:05
